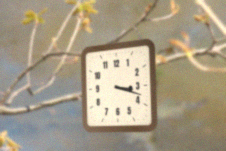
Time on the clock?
3:18
